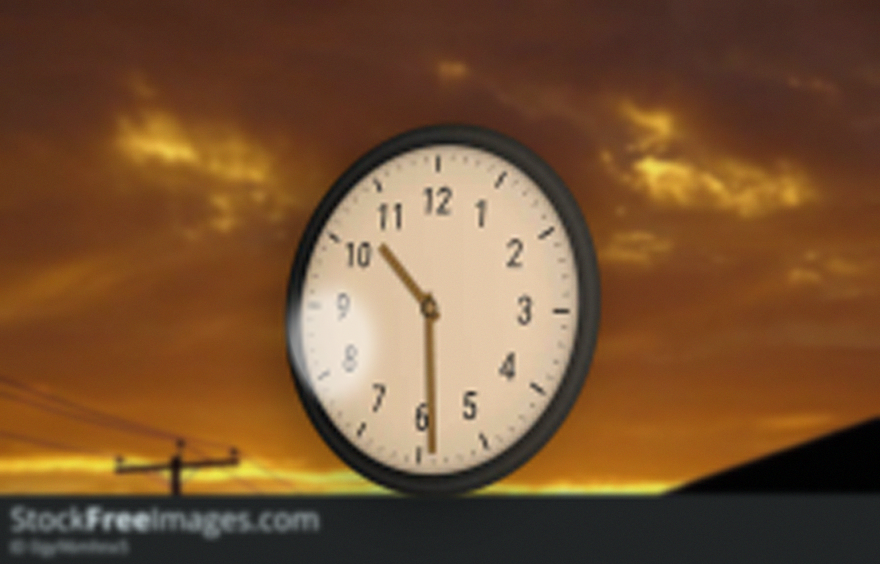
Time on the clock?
10:29
